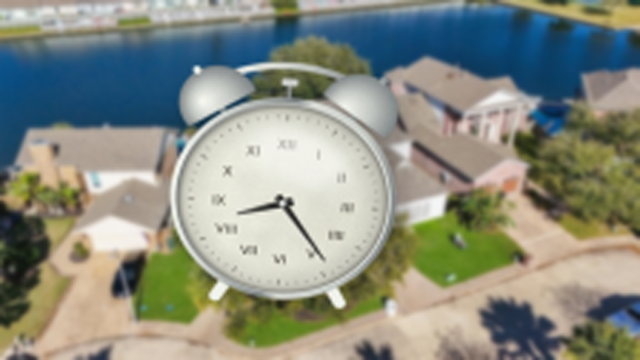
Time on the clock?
8:24
